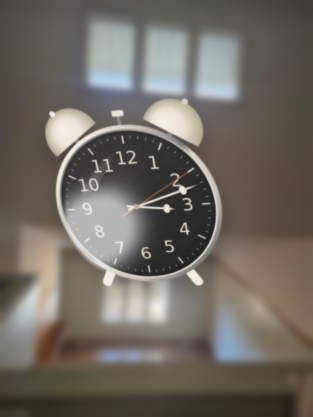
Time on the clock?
3:12:10
